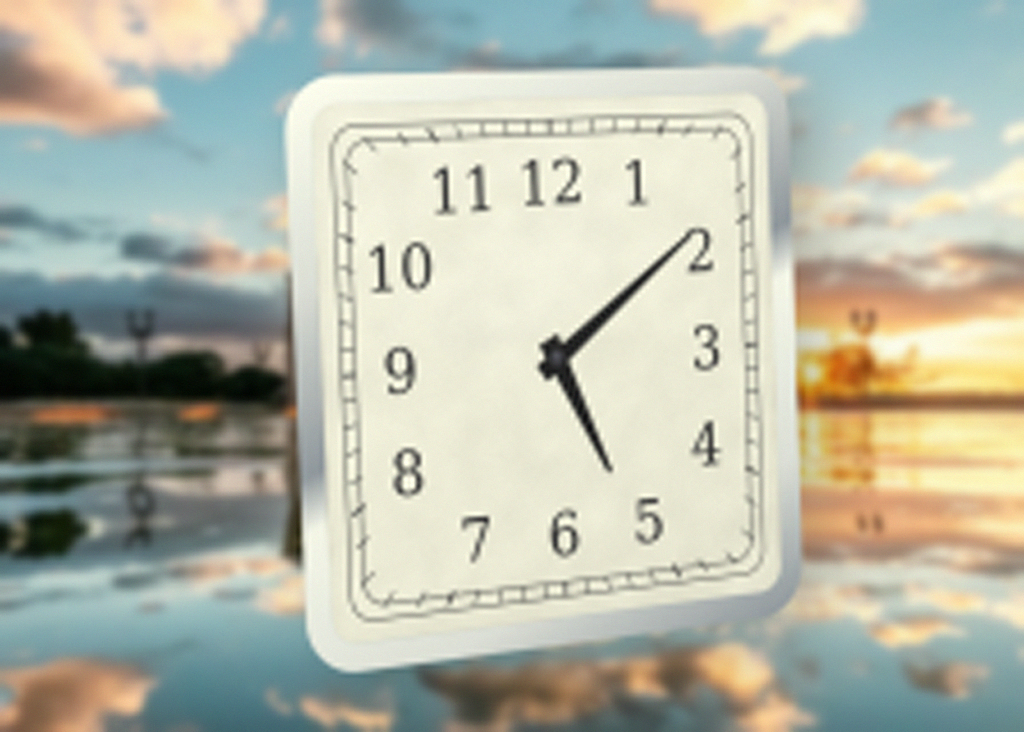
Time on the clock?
5:09
